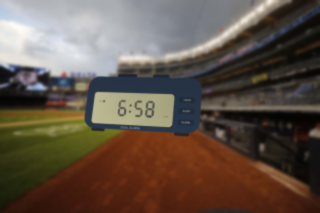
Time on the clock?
6:58
